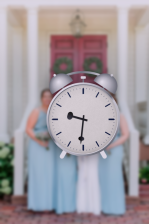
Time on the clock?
9:31
